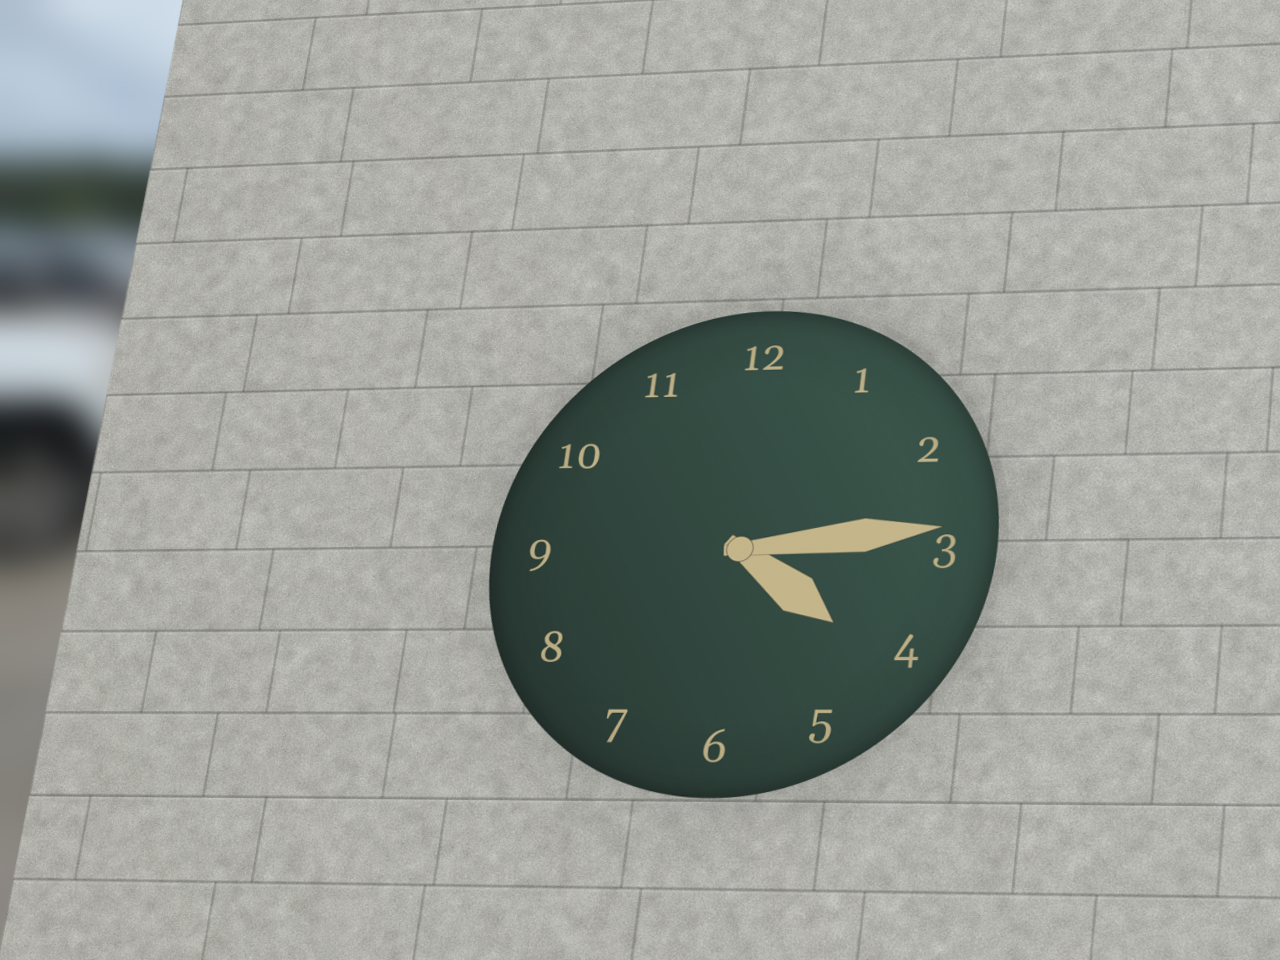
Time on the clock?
4:14
